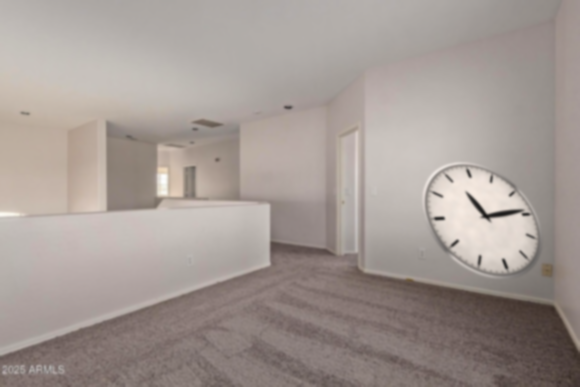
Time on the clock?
11:14
